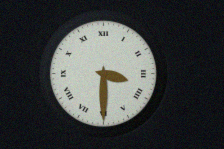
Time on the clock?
3:30
